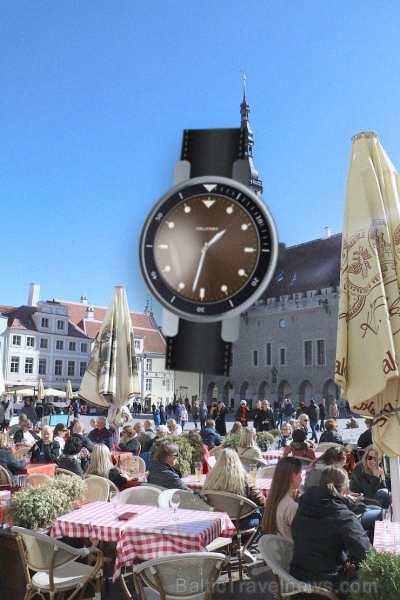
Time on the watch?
1:32
